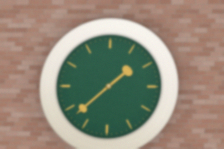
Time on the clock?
1:38
